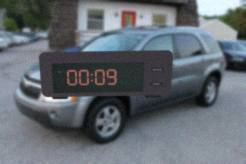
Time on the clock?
0:09
